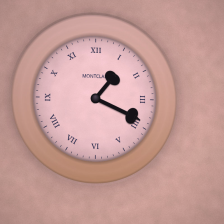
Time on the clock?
1:19
